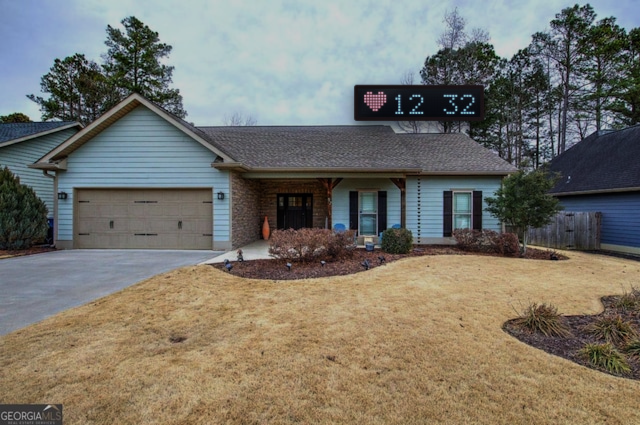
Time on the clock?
12:32
